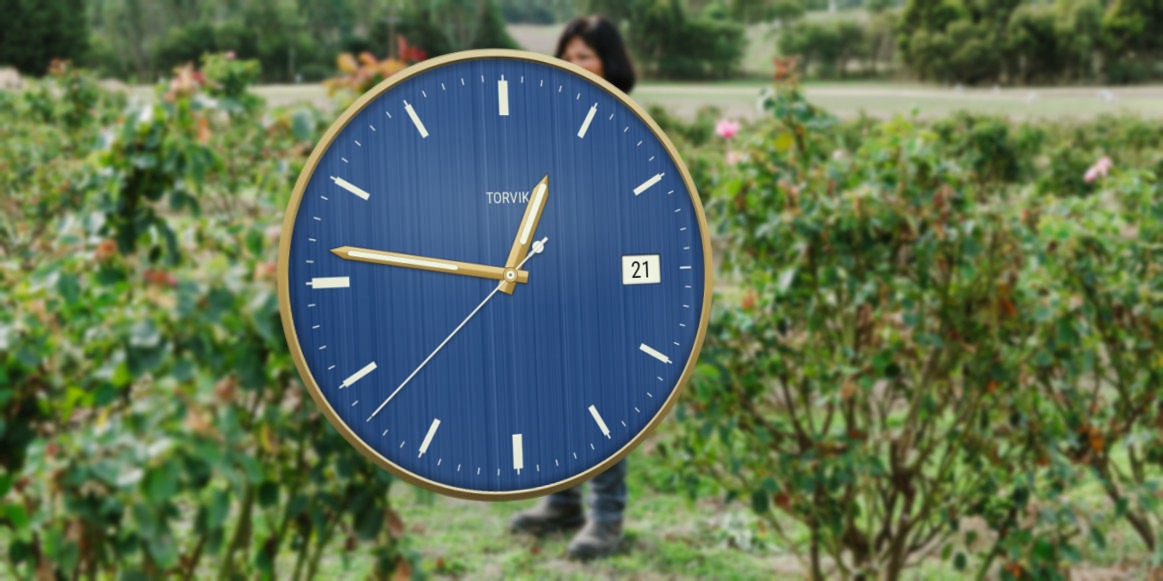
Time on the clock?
12:46:38
